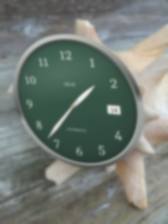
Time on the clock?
1:37
